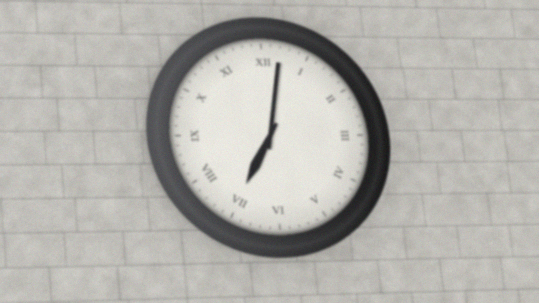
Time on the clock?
7:02
